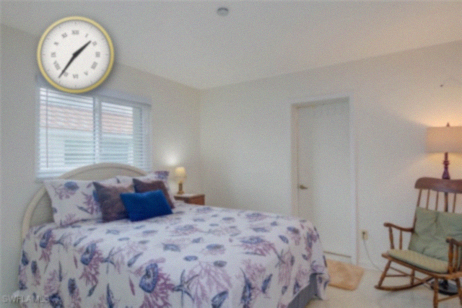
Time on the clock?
1:36
